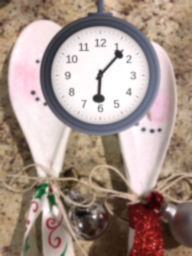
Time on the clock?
6:07
